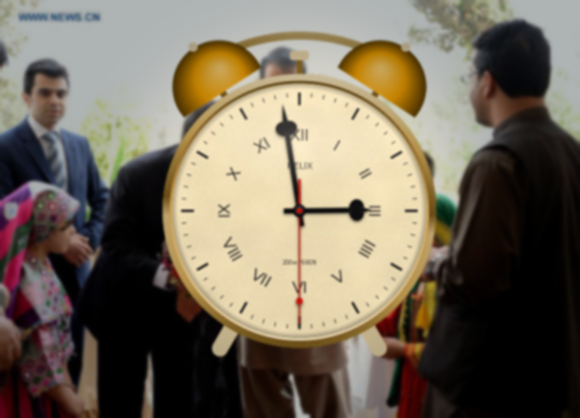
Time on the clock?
2:58:30
